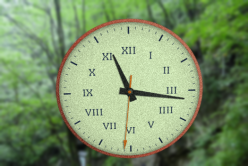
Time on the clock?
11:16:31
